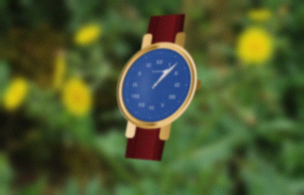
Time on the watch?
1:07
